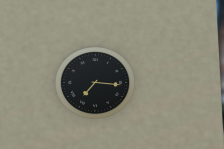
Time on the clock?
7:16
